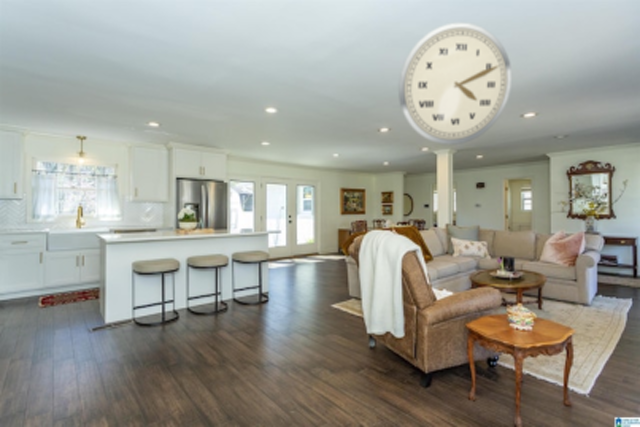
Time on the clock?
4:11
